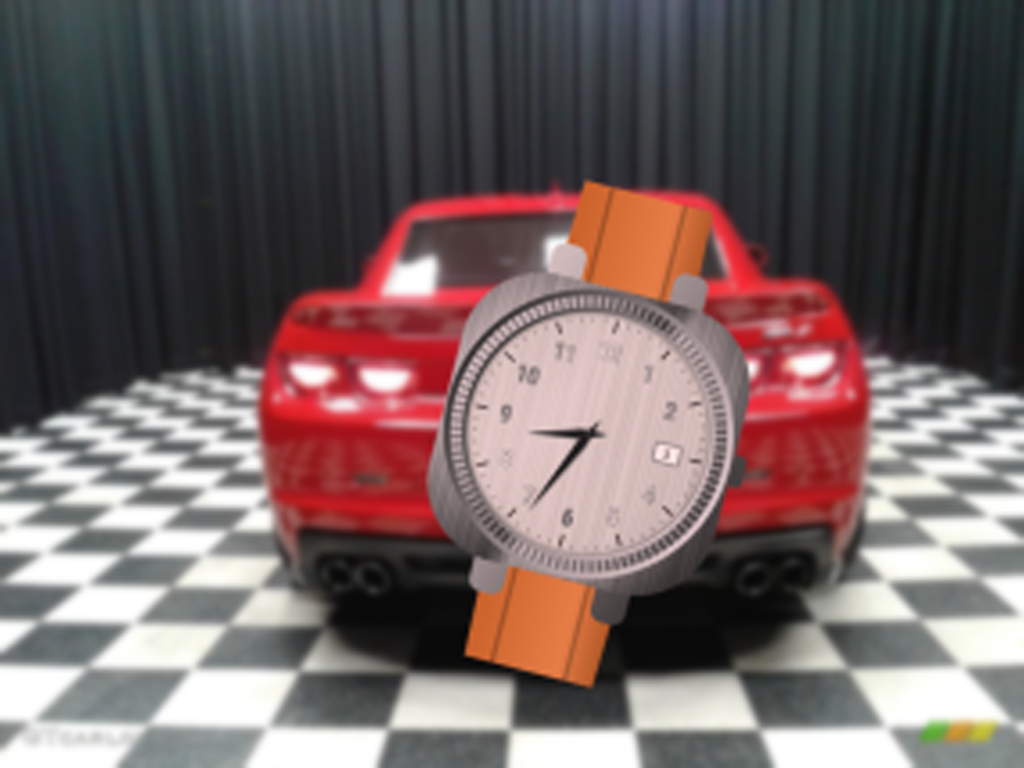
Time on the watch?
8:34
